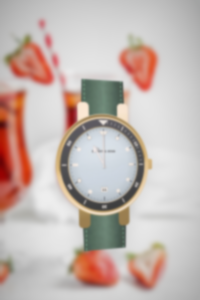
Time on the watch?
11:00
